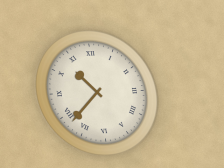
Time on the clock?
10:38
